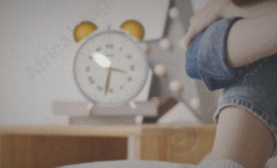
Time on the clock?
3:32
